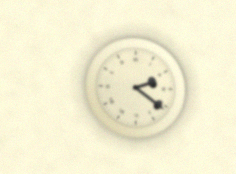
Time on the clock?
2:21
